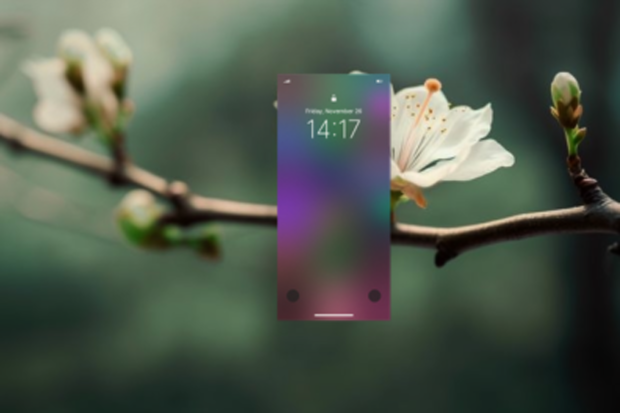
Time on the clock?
14:17
